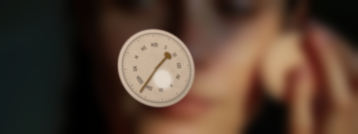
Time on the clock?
1:37
